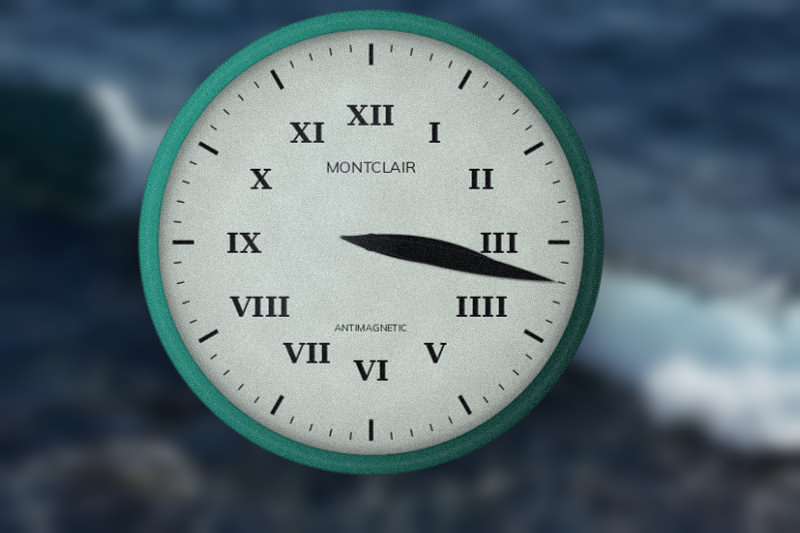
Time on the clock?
3:17
